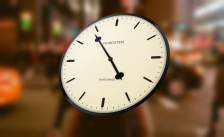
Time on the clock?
4:54
